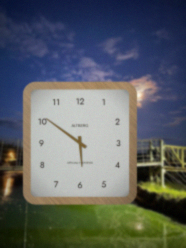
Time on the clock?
5:51
